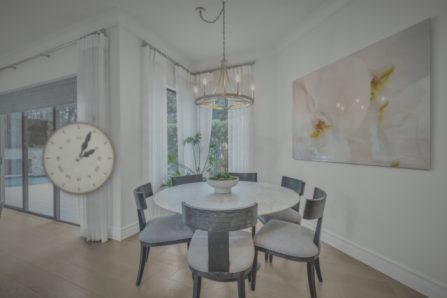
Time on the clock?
2:04
